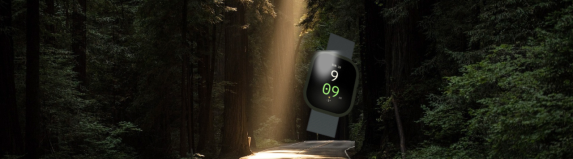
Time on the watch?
9:09
